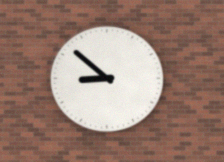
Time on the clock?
8:52
